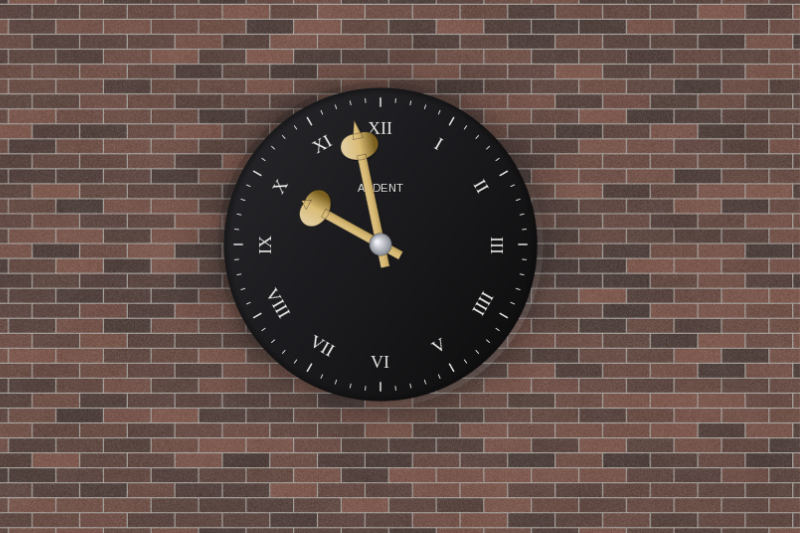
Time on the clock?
9:58
